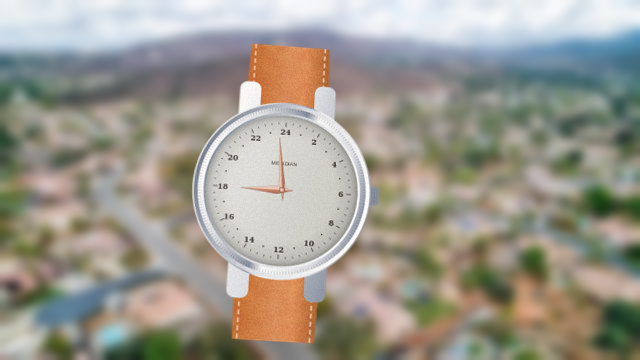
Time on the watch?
17:59
